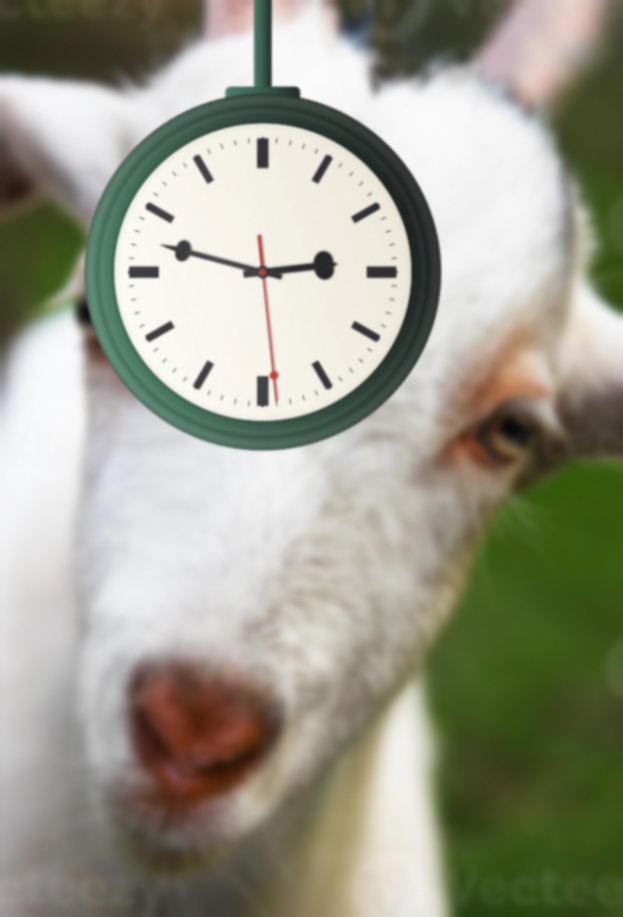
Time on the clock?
2:47:29
